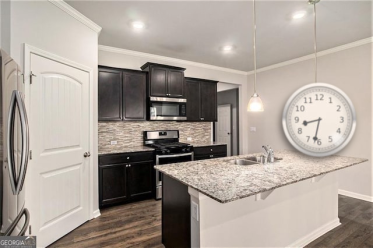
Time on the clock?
8:32
